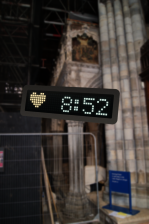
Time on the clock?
8:52
